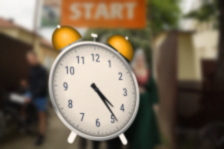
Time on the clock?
4:24
